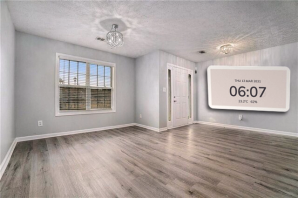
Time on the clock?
6:07
